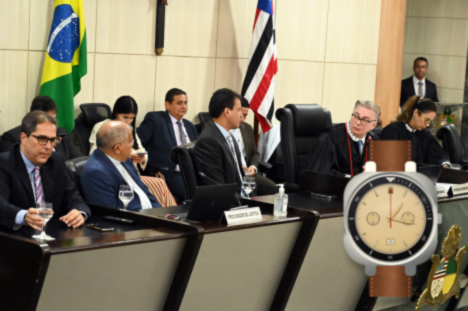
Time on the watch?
1:17
